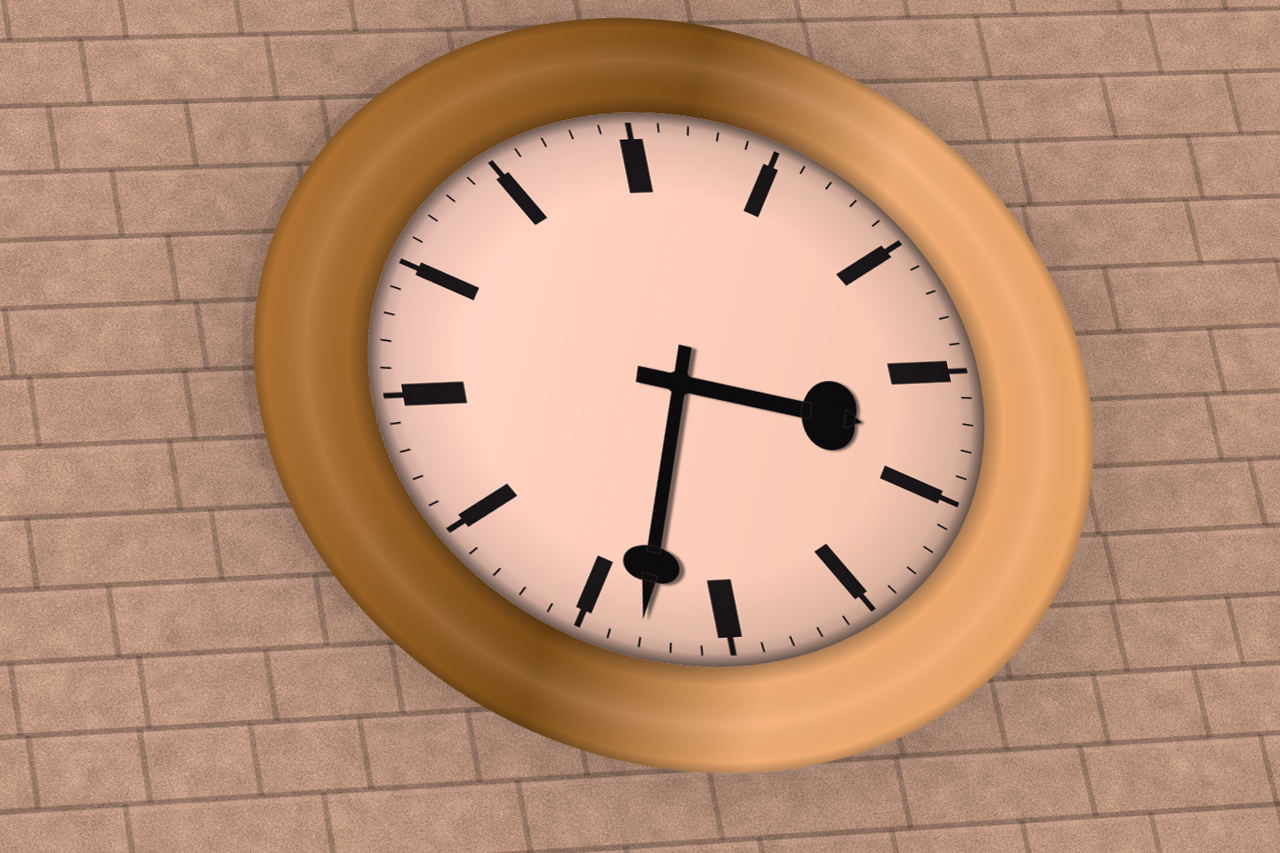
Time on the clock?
3:33
